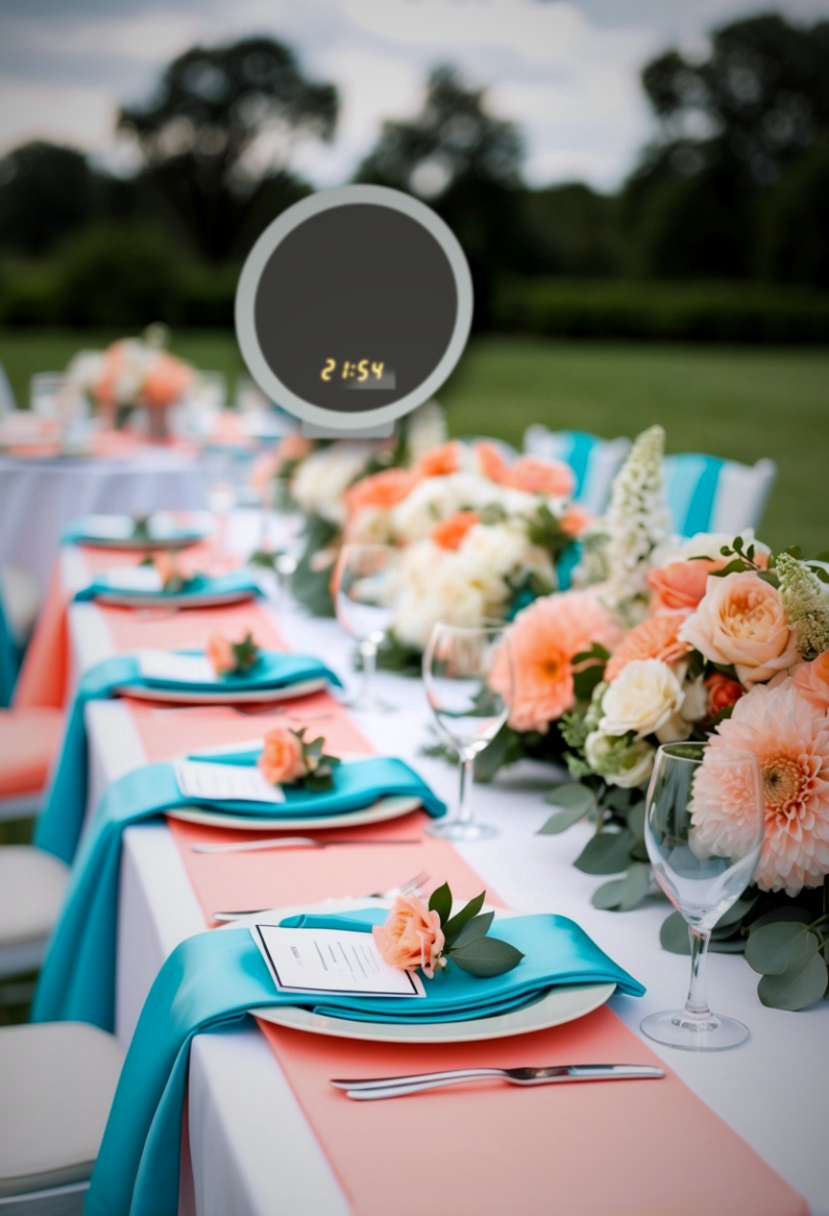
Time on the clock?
21:54
